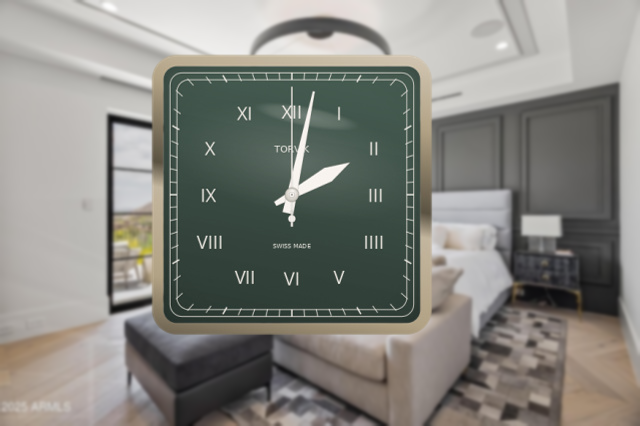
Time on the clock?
2:02:00
